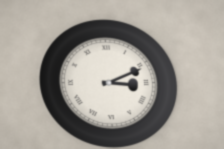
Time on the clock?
3:11
